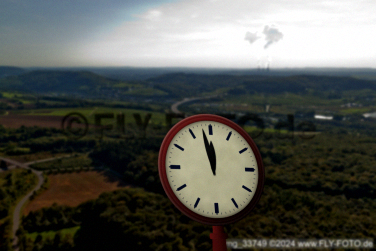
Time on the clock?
11:58
